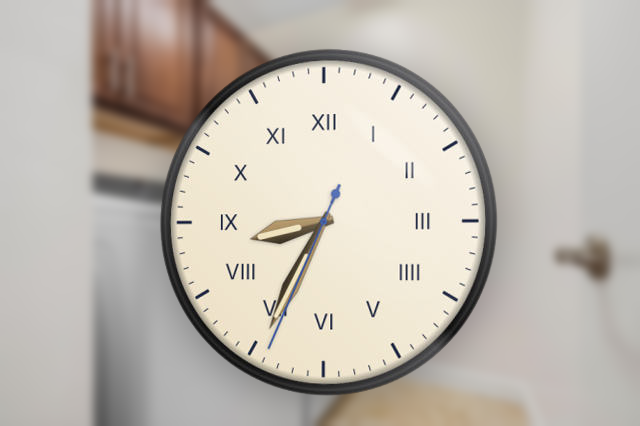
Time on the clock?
8:34:34
